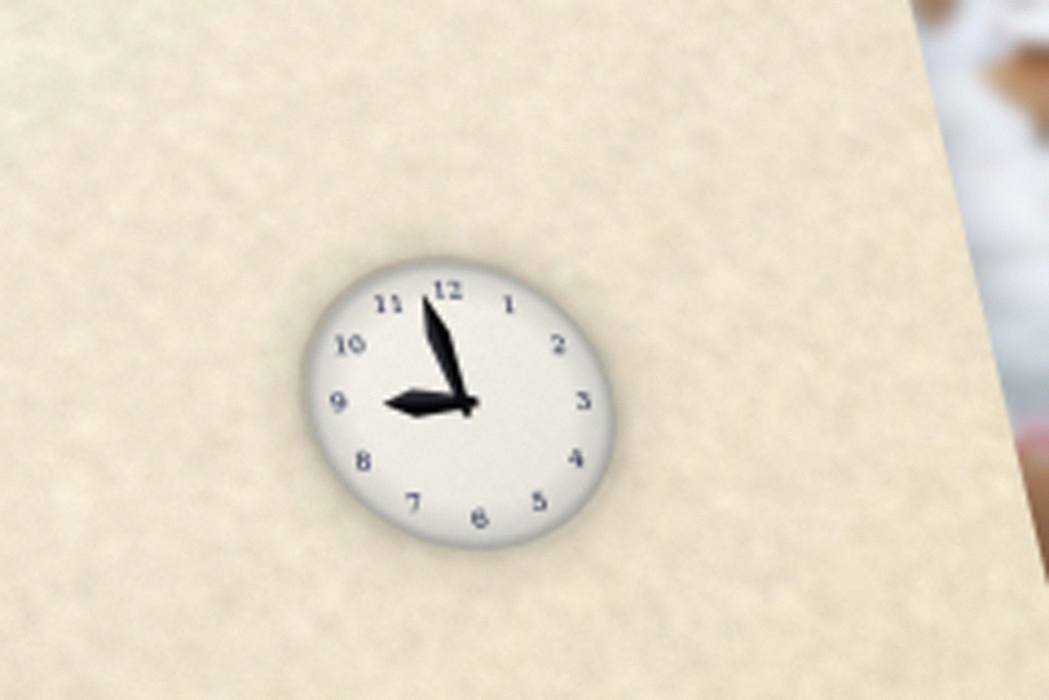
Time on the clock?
8:58
